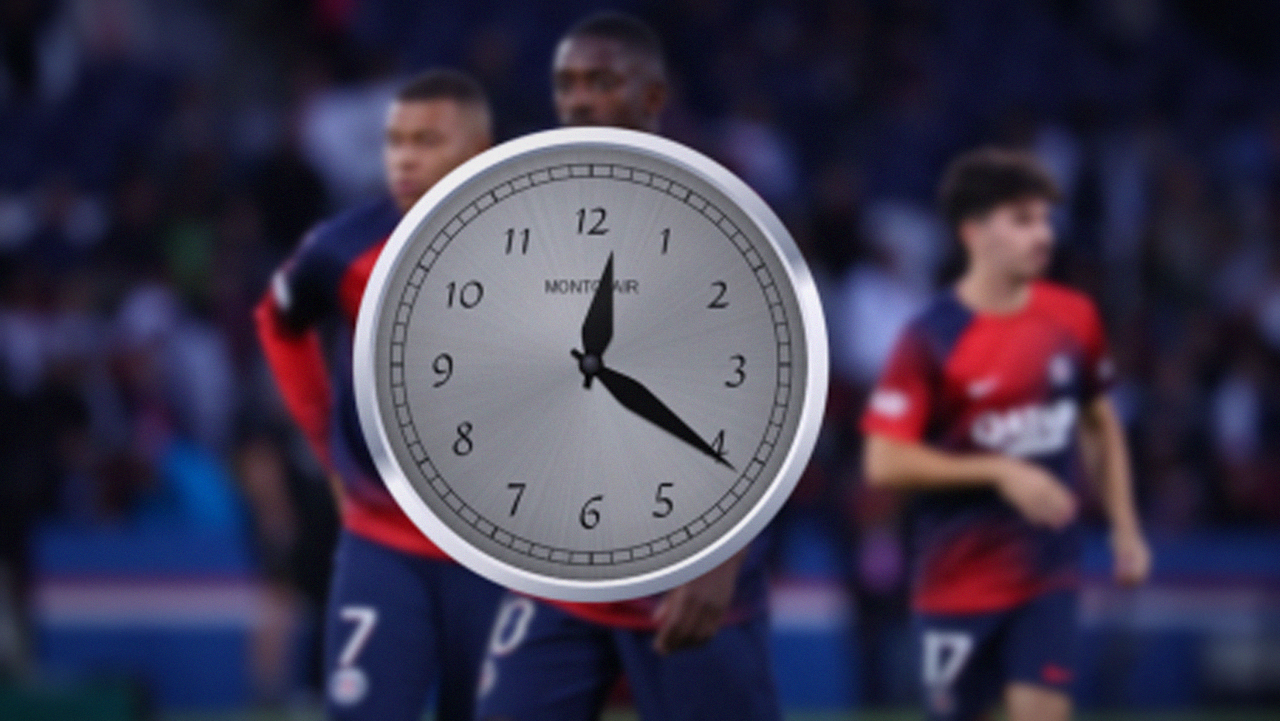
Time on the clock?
12:21
